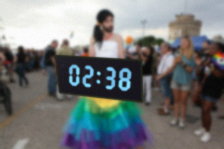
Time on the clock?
2:38
